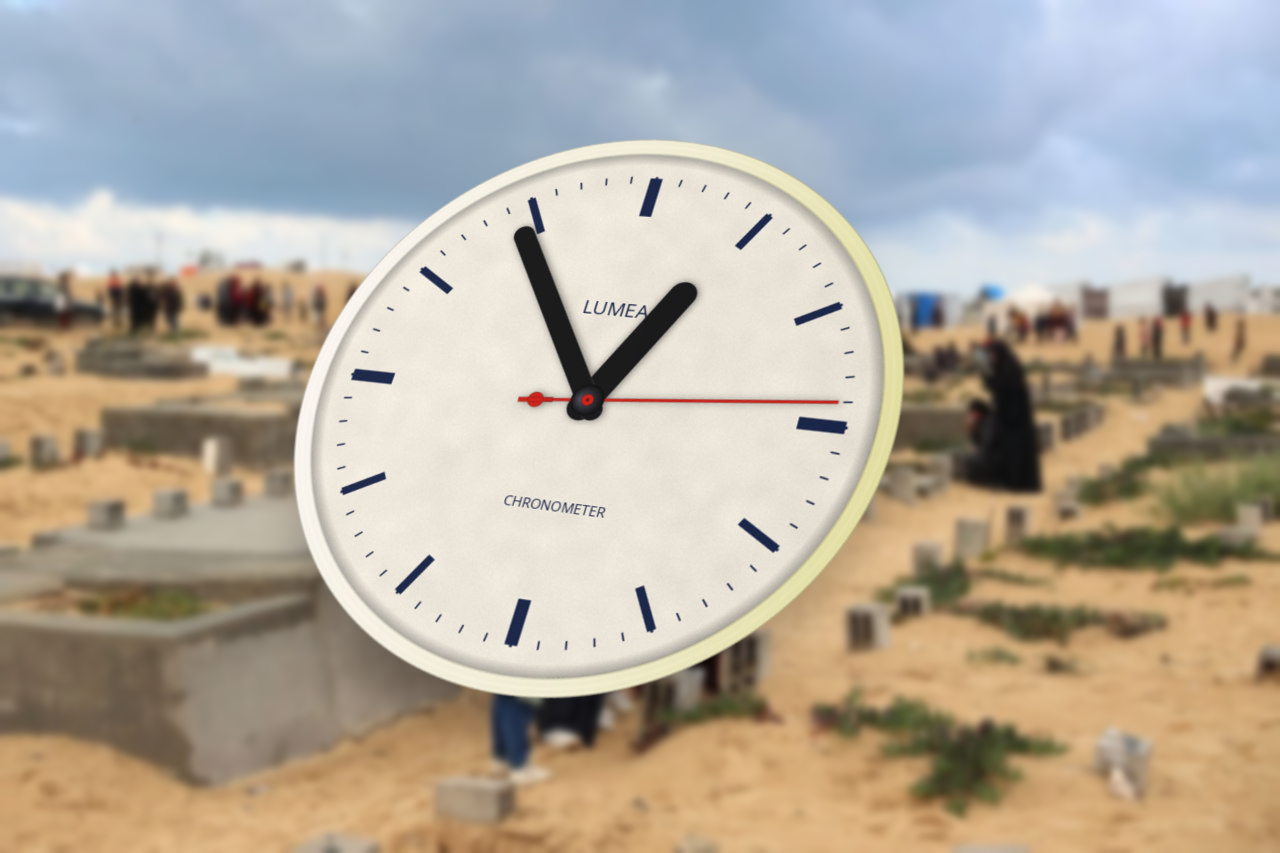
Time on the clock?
12:54:14
